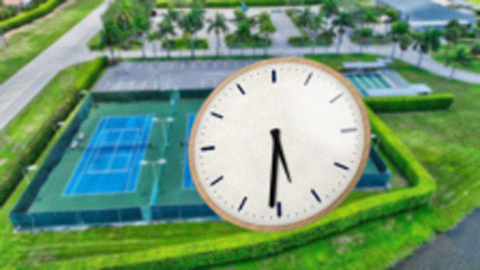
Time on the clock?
5:31
